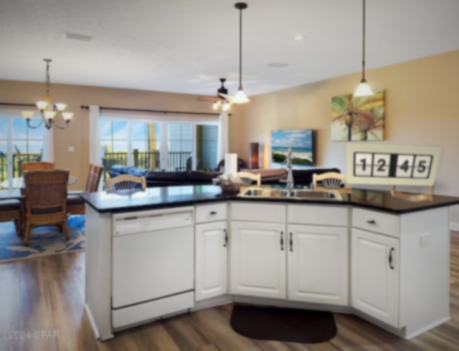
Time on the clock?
12:45
